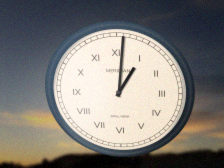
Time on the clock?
1:01
